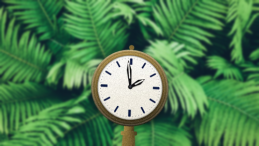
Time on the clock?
1:59
